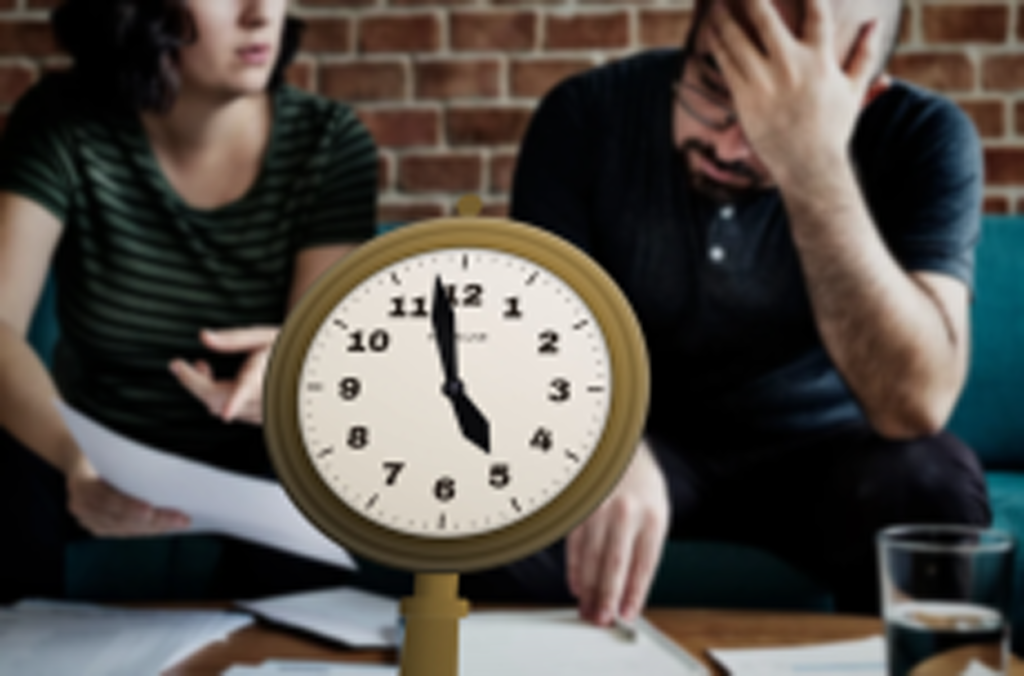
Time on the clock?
4:58
